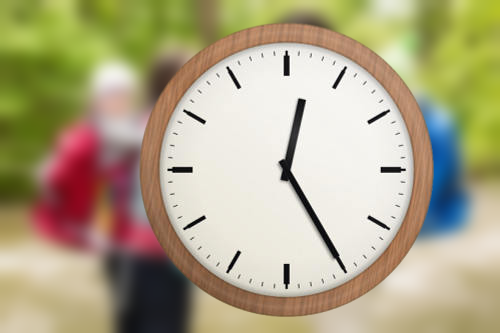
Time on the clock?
12:25
